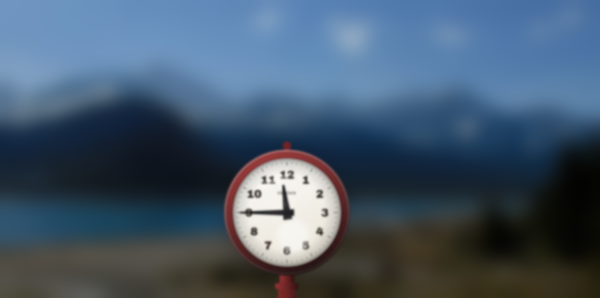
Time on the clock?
11:45
